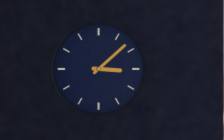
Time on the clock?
3:08
